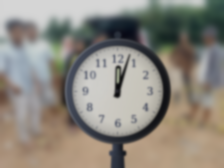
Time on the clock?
12:03
